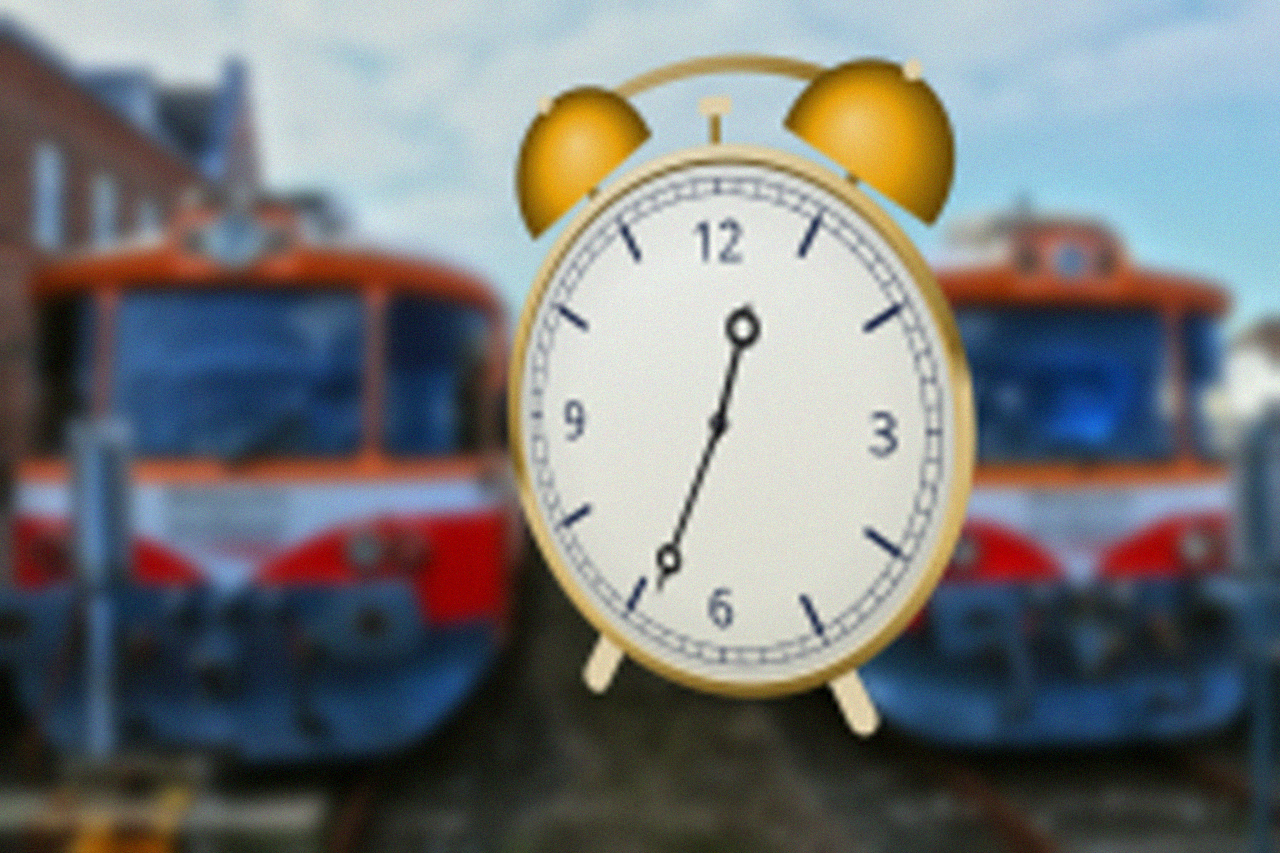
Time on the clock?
12:34
